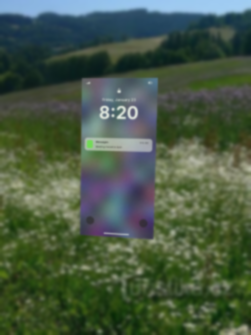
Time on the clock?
8:20
